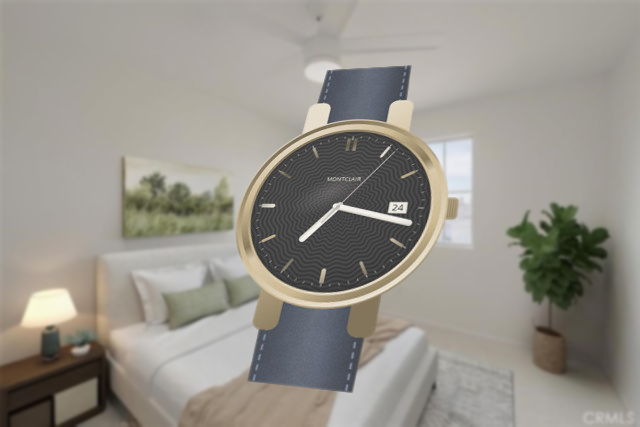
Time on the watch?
7:17:06
